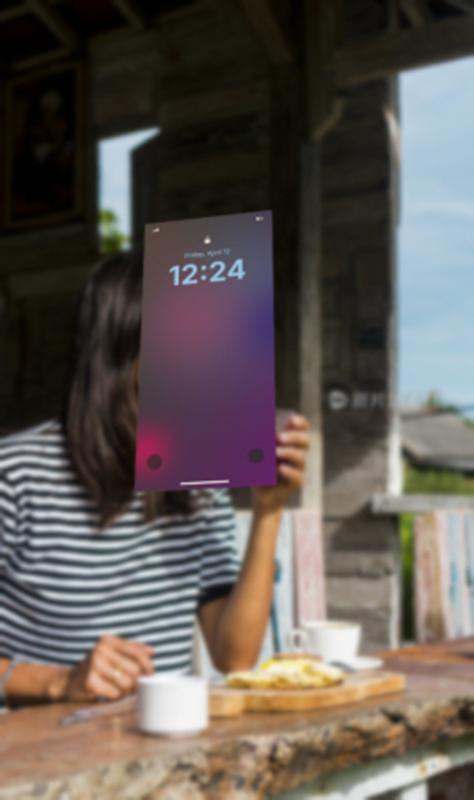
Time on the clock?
12:24
